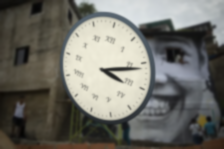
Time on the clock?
3:11
